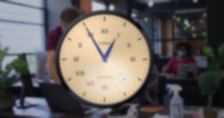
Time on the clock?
12:55
